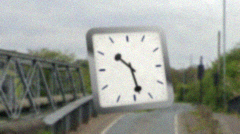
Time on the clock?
10:28
